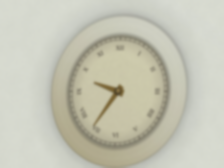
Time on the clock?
9:36
